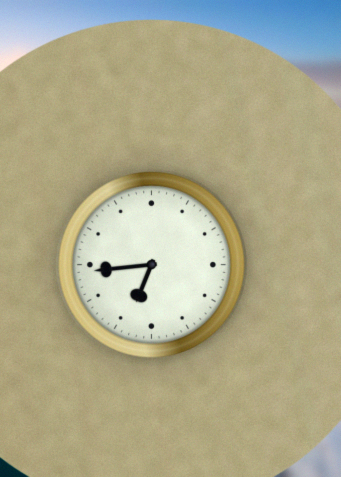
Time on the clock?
6:44
